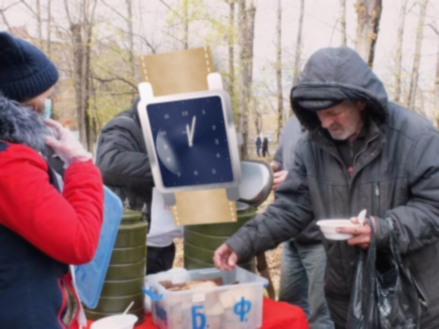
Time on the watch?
12:03
